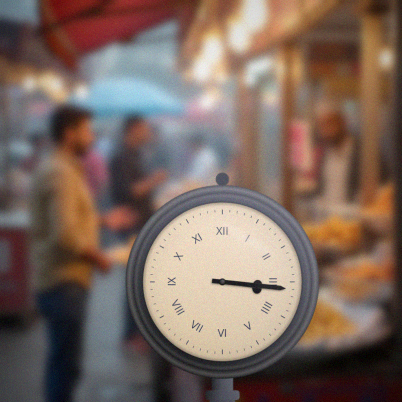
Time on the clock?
3:16
